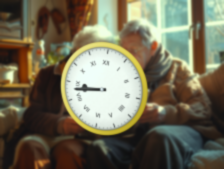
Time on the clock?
8:43
